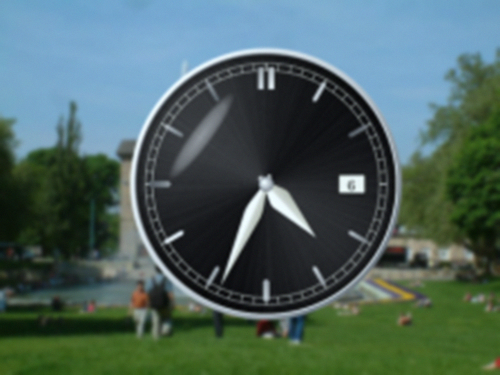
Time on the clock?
4:34
